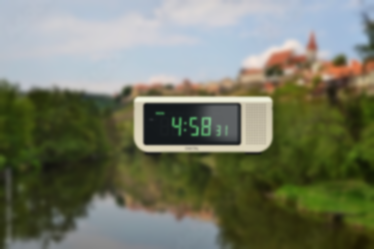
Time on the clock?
4:58
